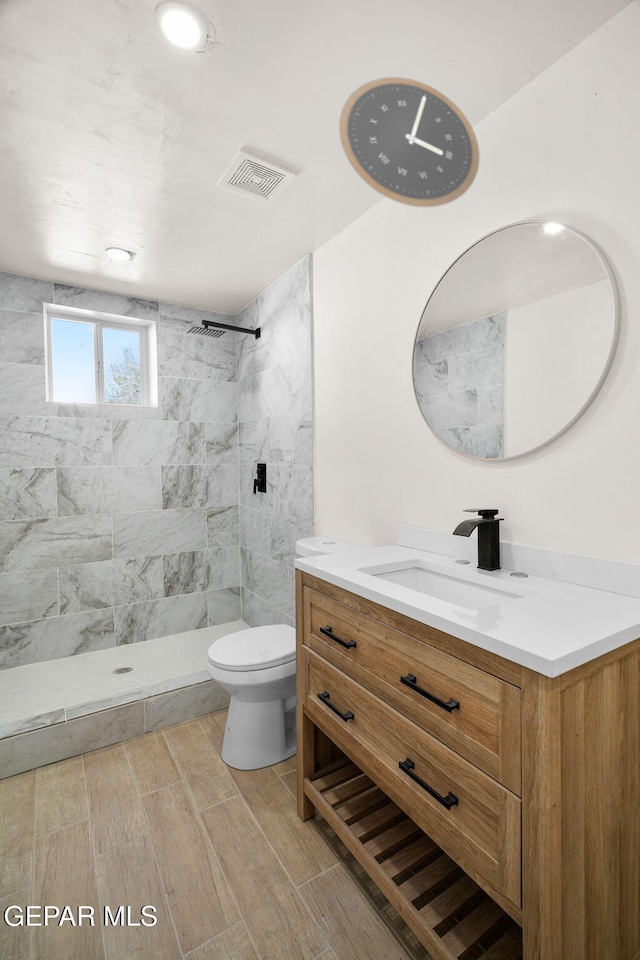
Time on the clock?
4:05
